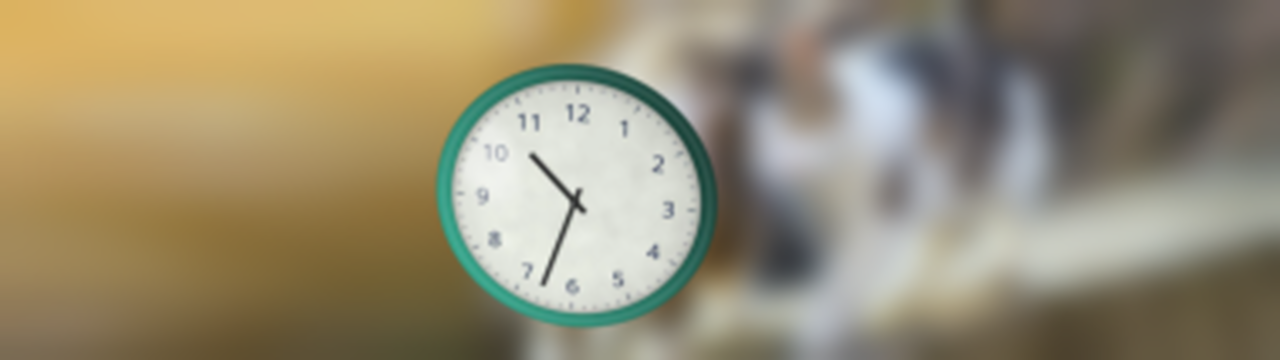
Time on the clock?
10:33
